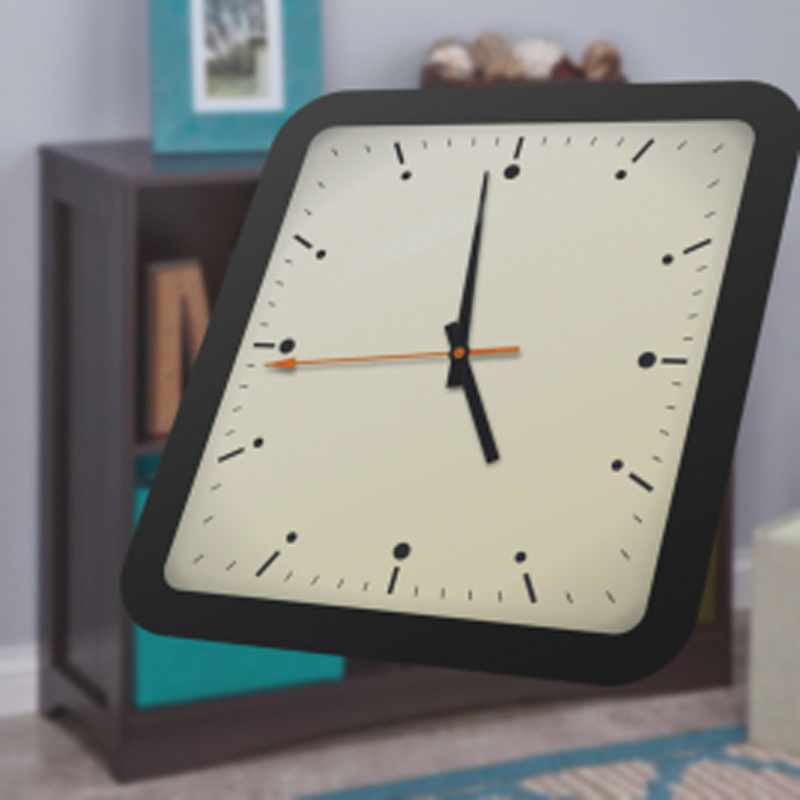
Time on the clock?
4:58:44
